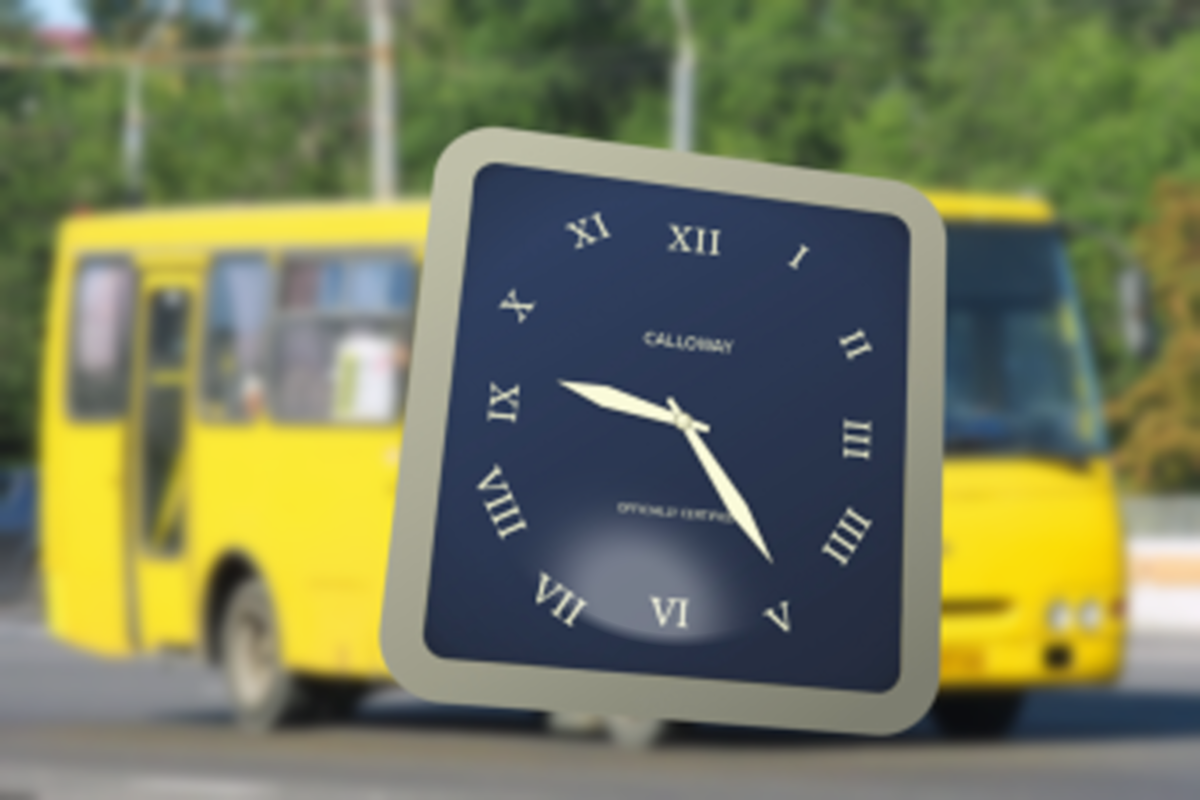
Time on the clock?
9:24
